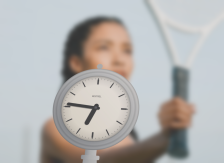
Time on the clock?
6:46
